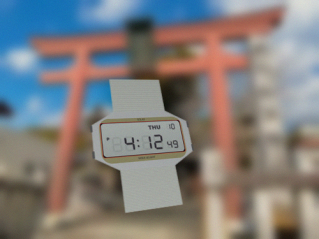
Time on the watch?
4:12:49
